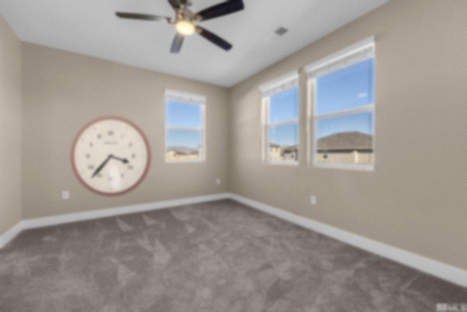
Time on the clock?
3:37
